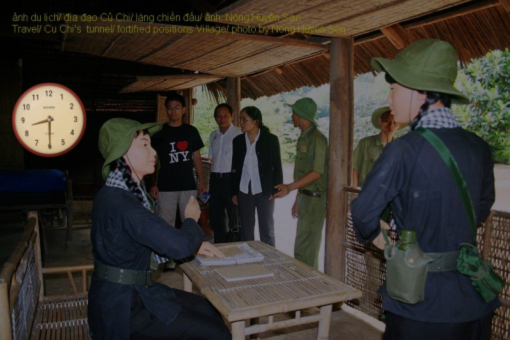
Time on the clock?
8:30
